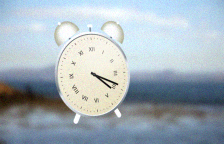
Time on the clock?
4:19
